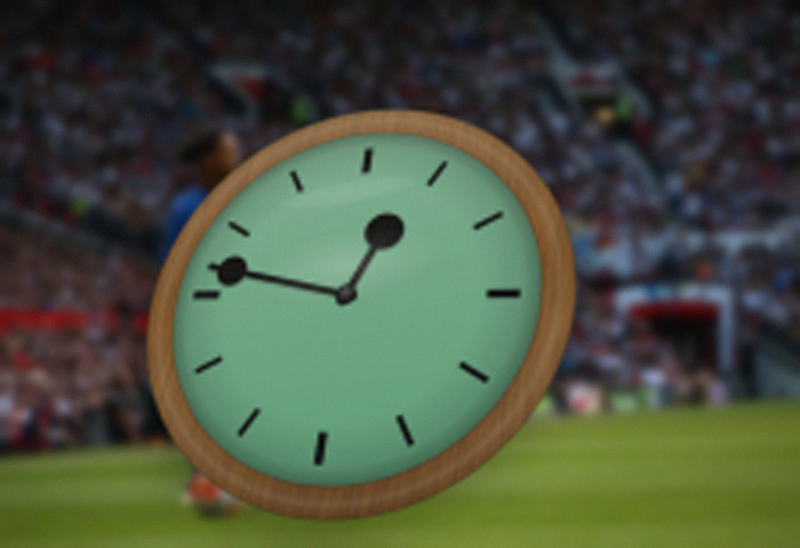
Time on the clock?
12:47
